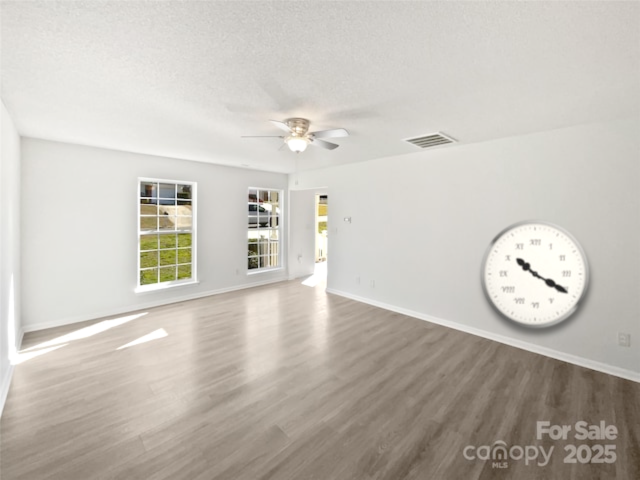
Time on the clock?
10:20
